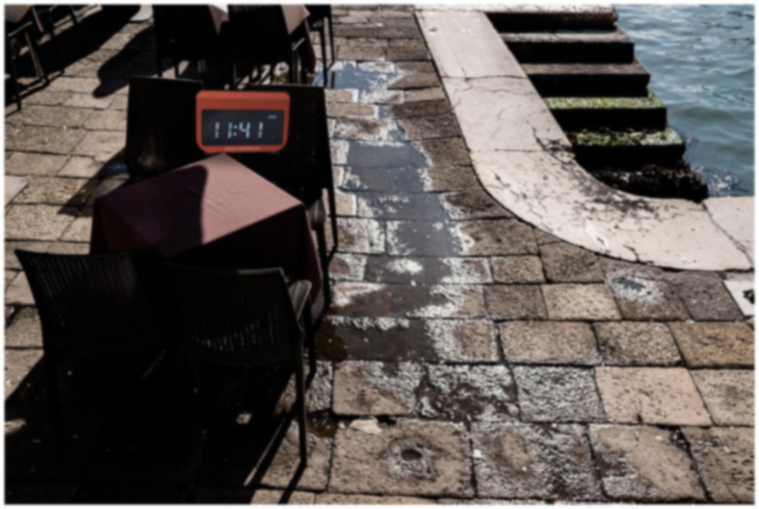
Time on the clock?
11:41
